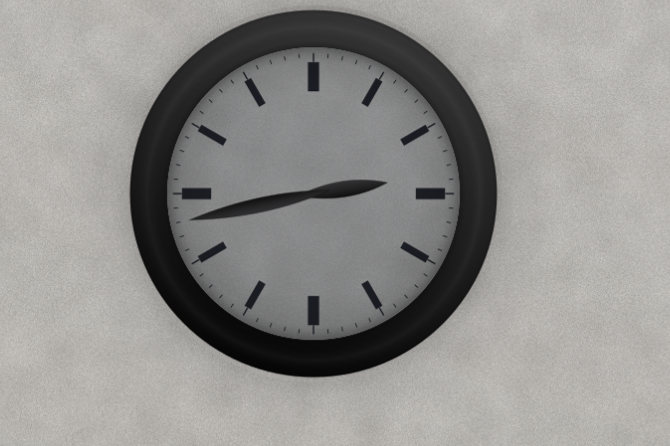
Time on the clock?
2:43
